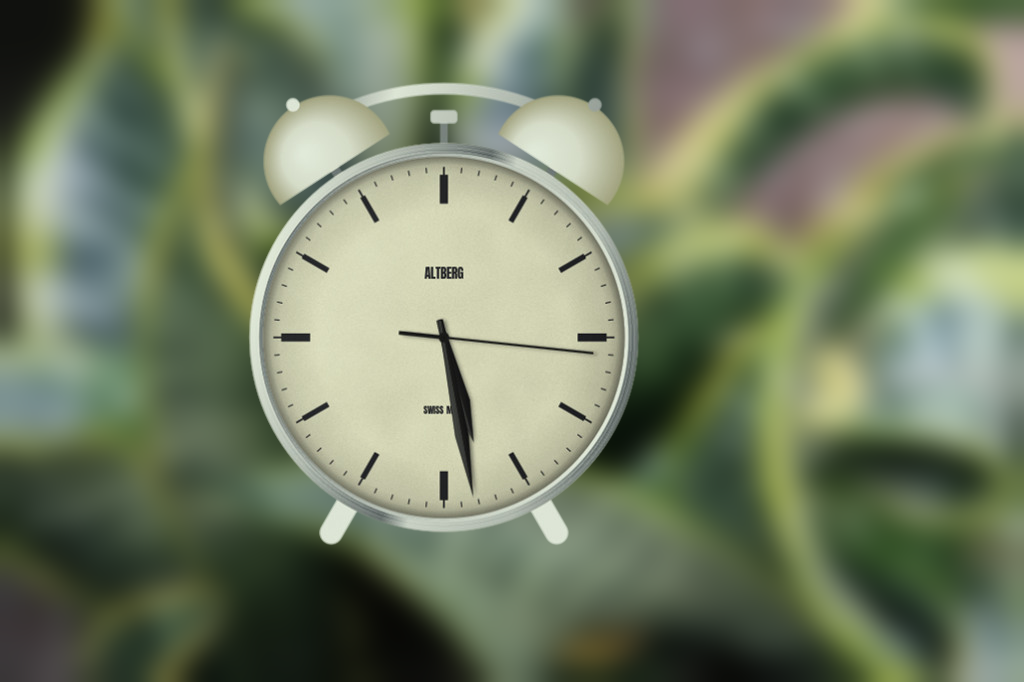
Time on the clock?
5:28:16
